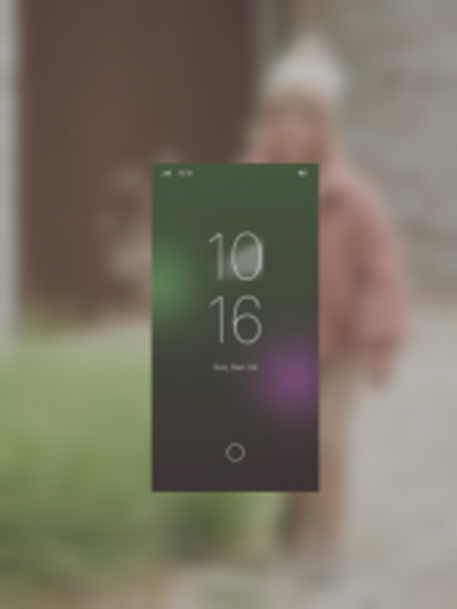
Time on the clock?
10:16
